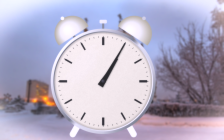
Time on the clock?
1:05
